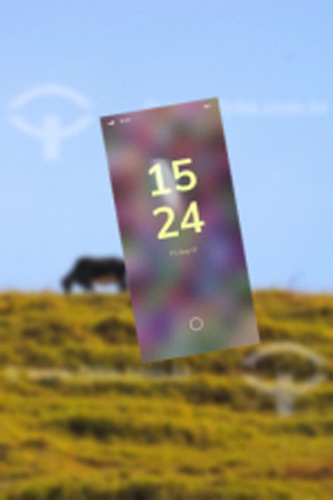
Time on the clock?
15:24
